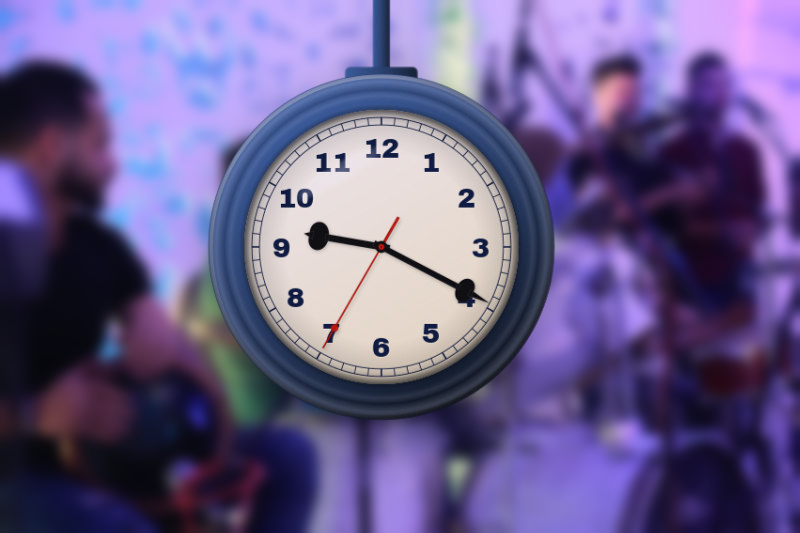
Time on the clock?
9:19:35
